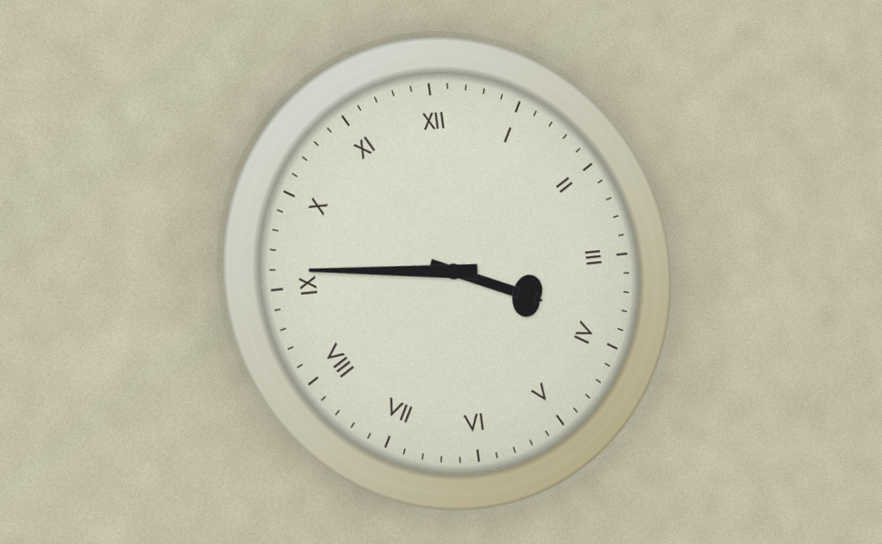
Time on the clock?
3:46
